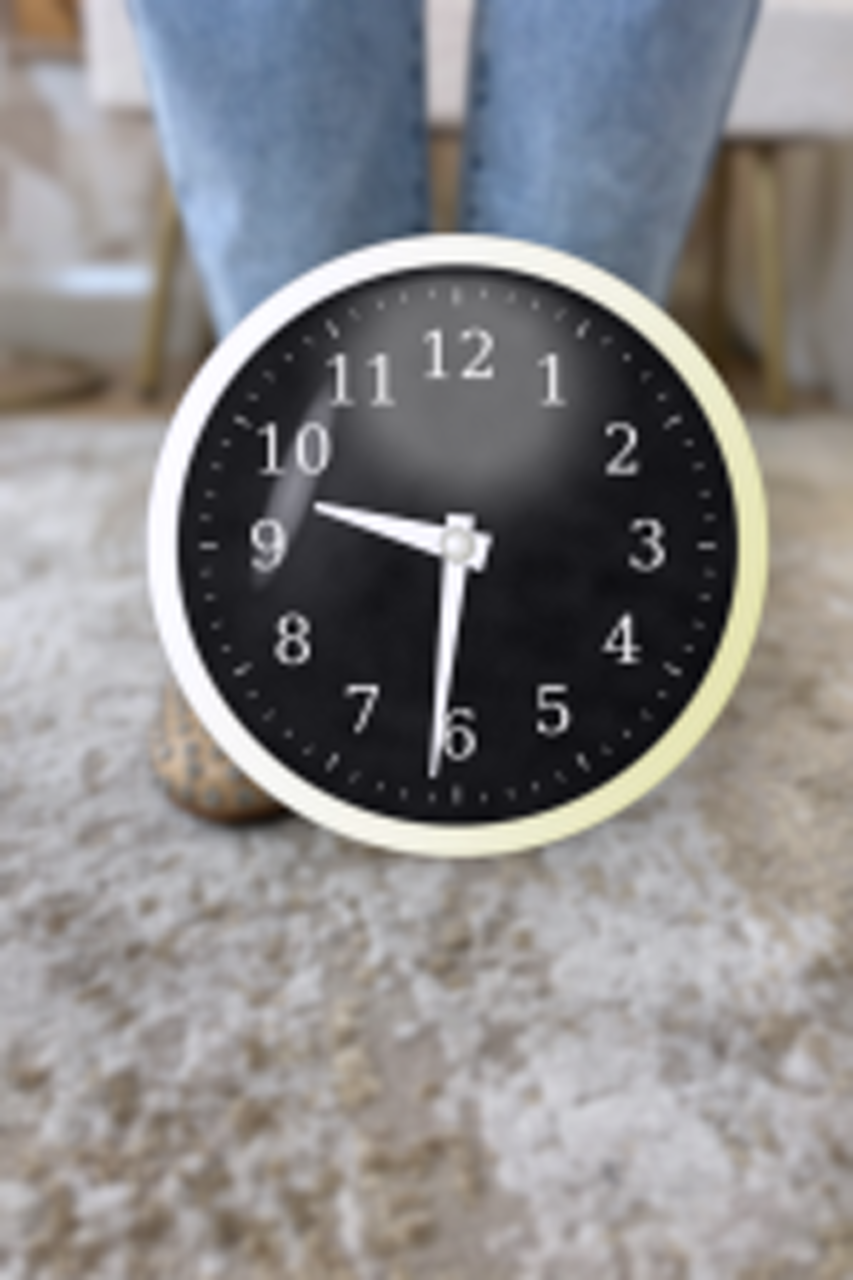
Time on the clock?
9:31
